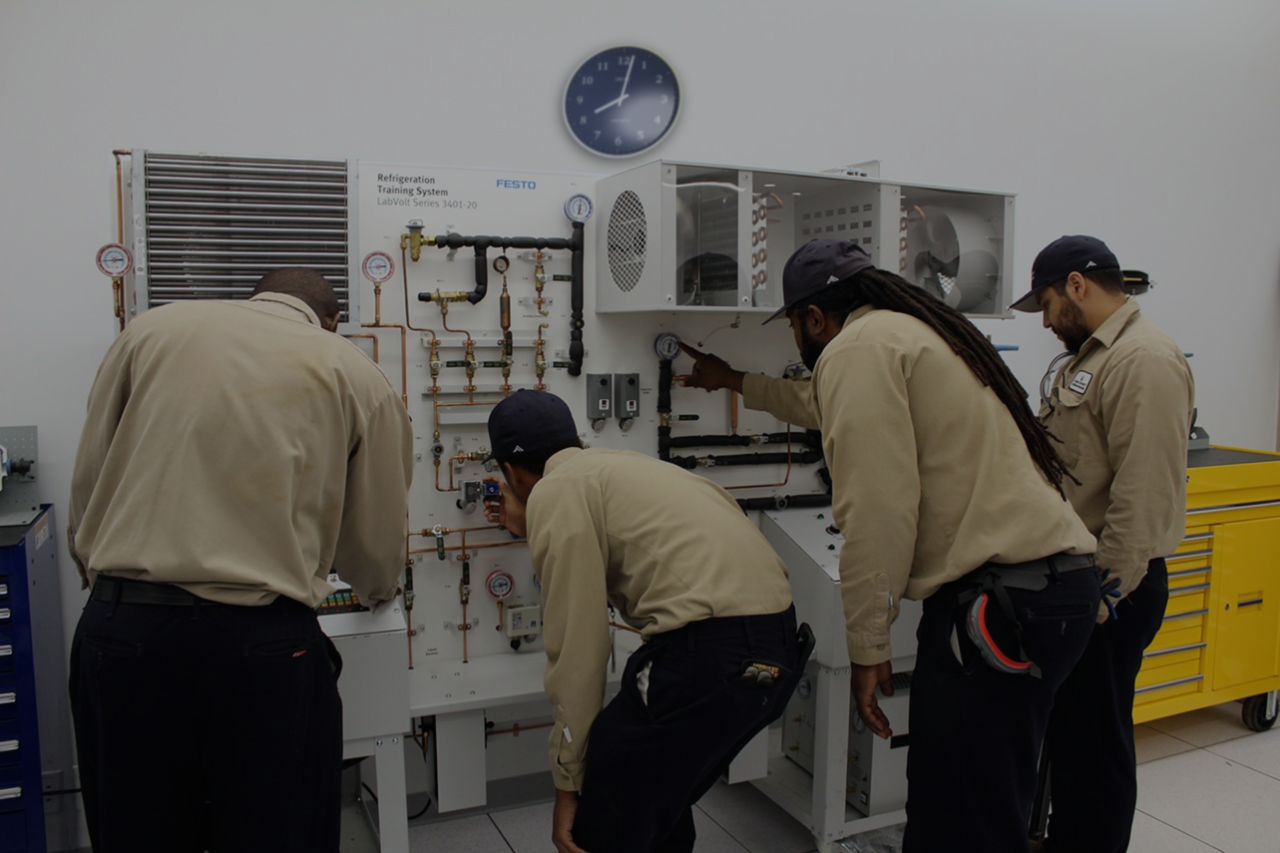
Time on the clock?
8:02
